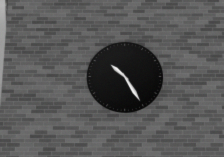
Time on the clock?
10:25
